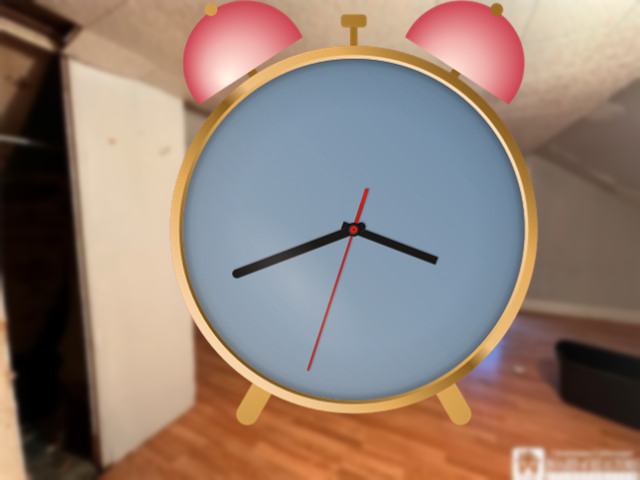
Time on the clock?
3:41:33
